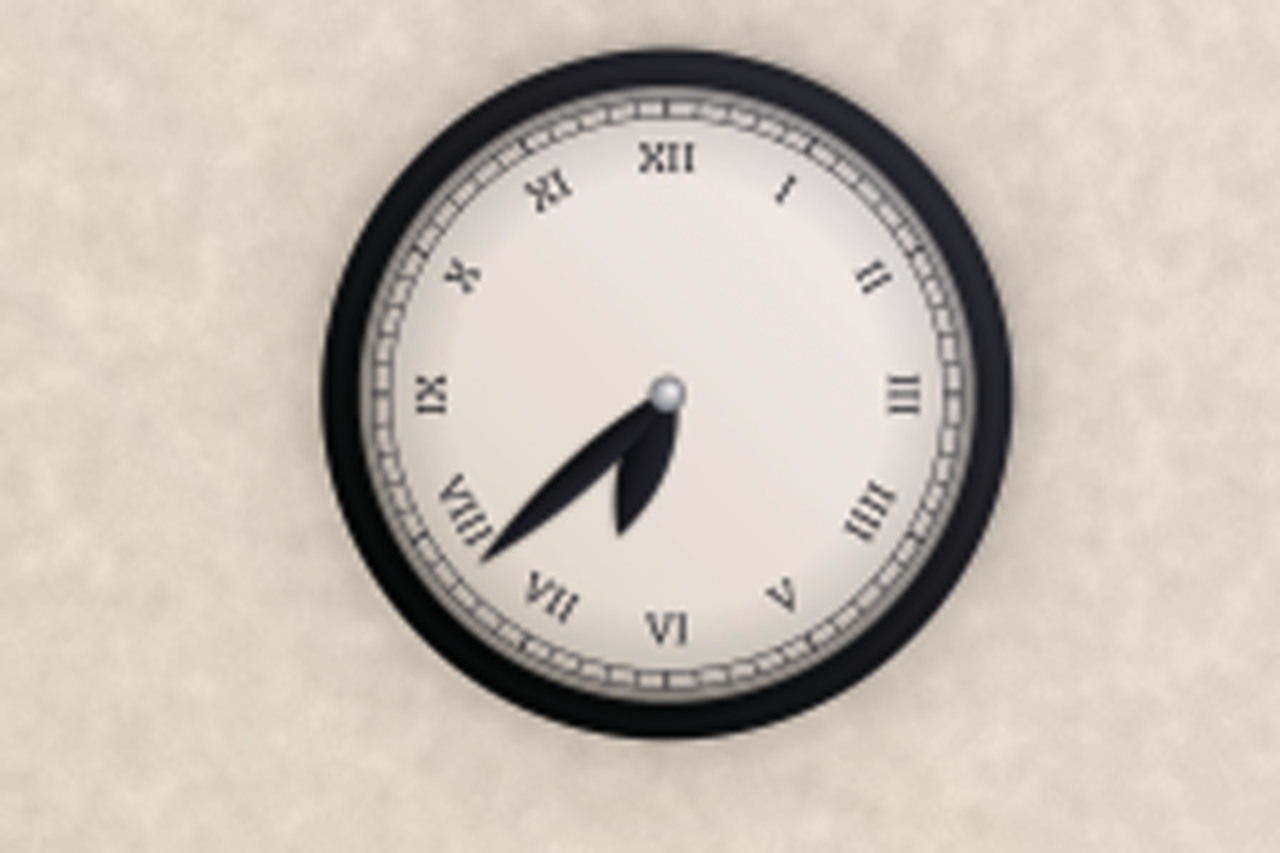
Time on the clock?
6:38
